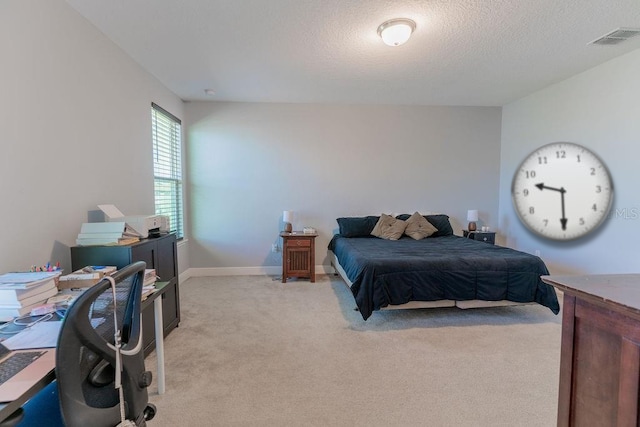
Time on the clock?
9:30
